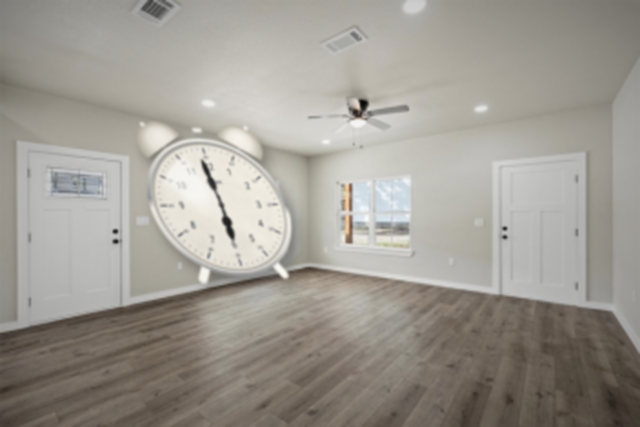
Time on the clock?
5:59
